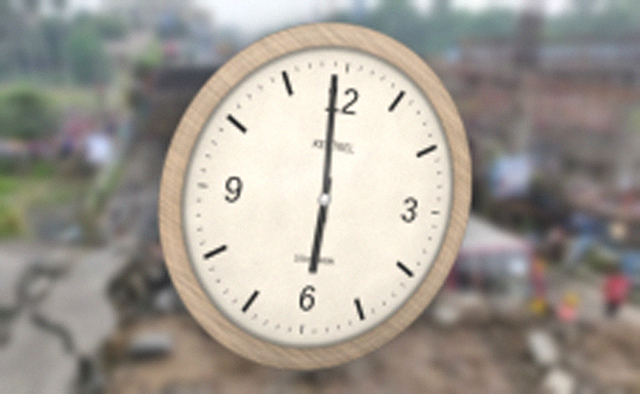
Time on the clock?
5:59
